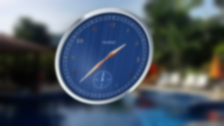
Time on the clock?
1:37
